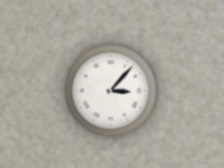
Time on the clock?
3:07
